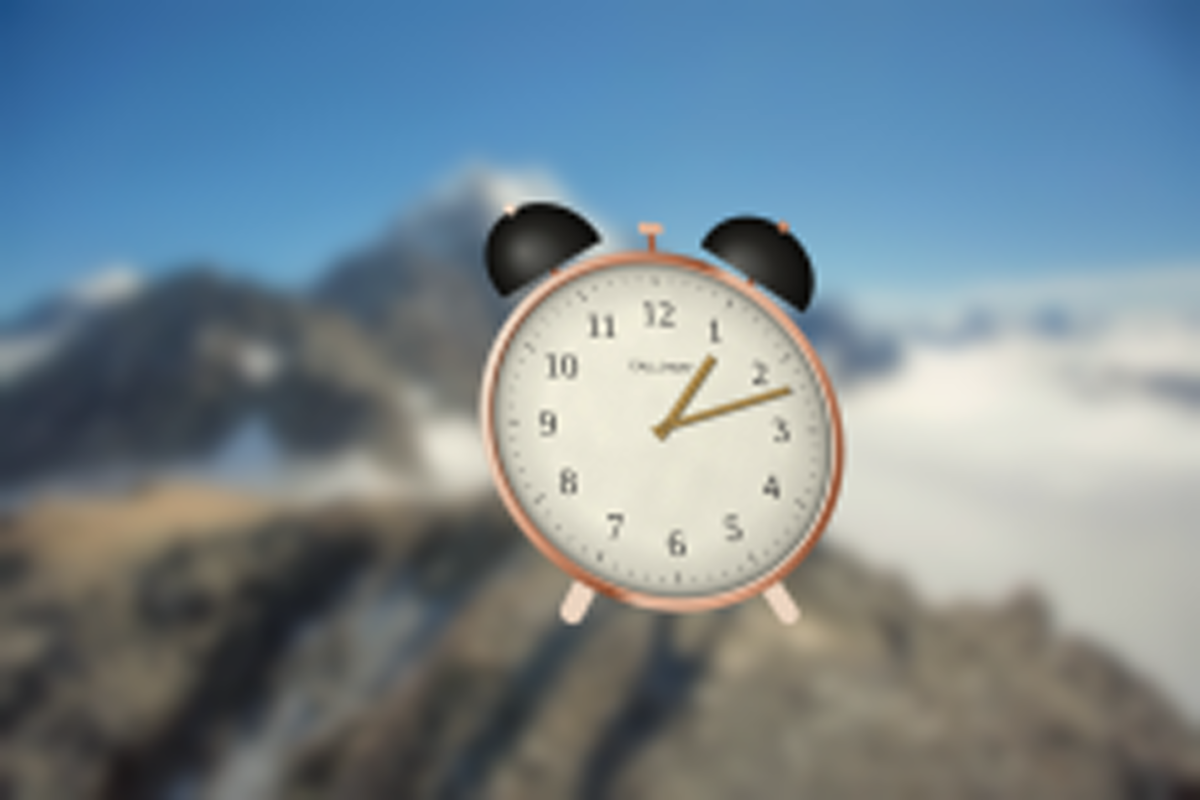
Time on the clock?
1:12
